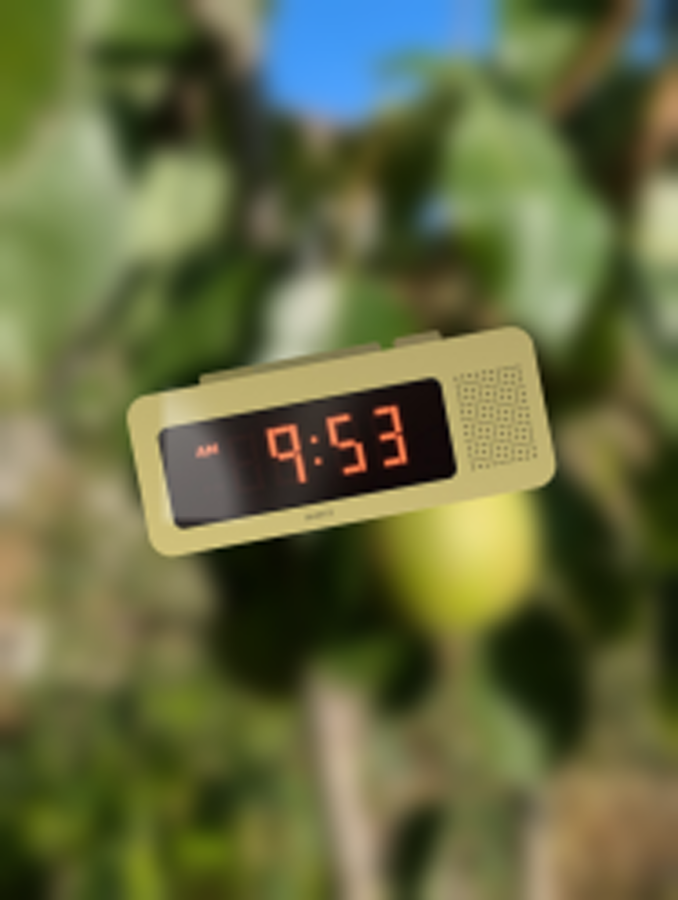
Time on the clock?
9:53
